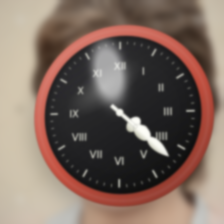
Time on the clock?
4:22
